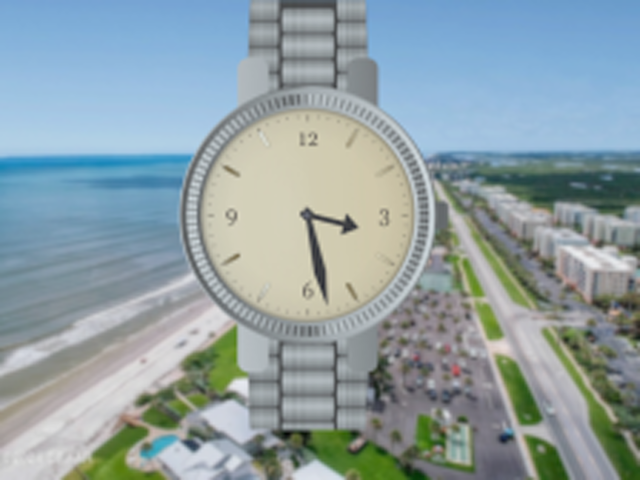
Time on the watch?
3:28
